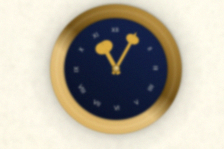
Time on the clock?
11:05
